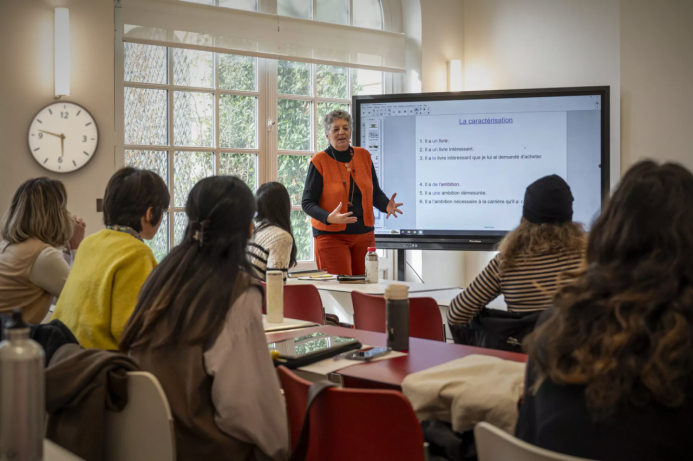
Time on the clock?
5:47
